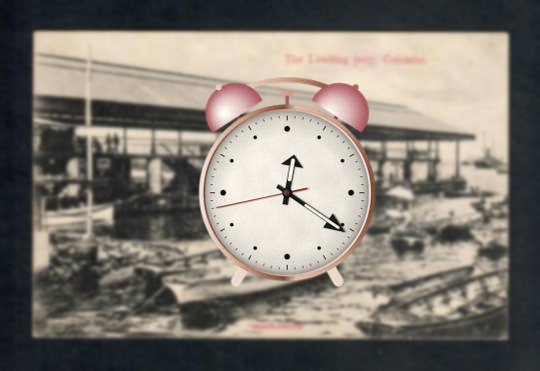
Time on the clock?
12:20:43
